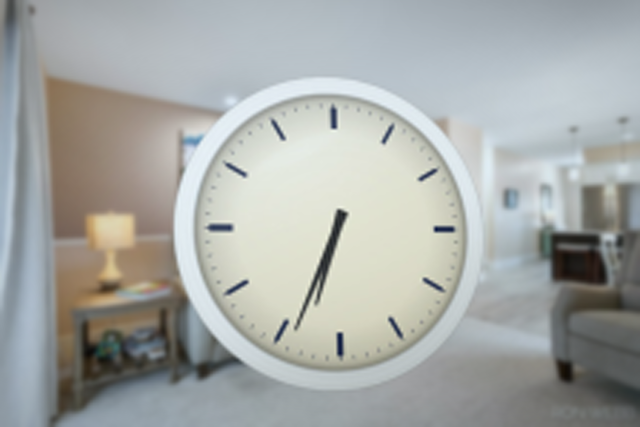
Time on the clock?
6:34
